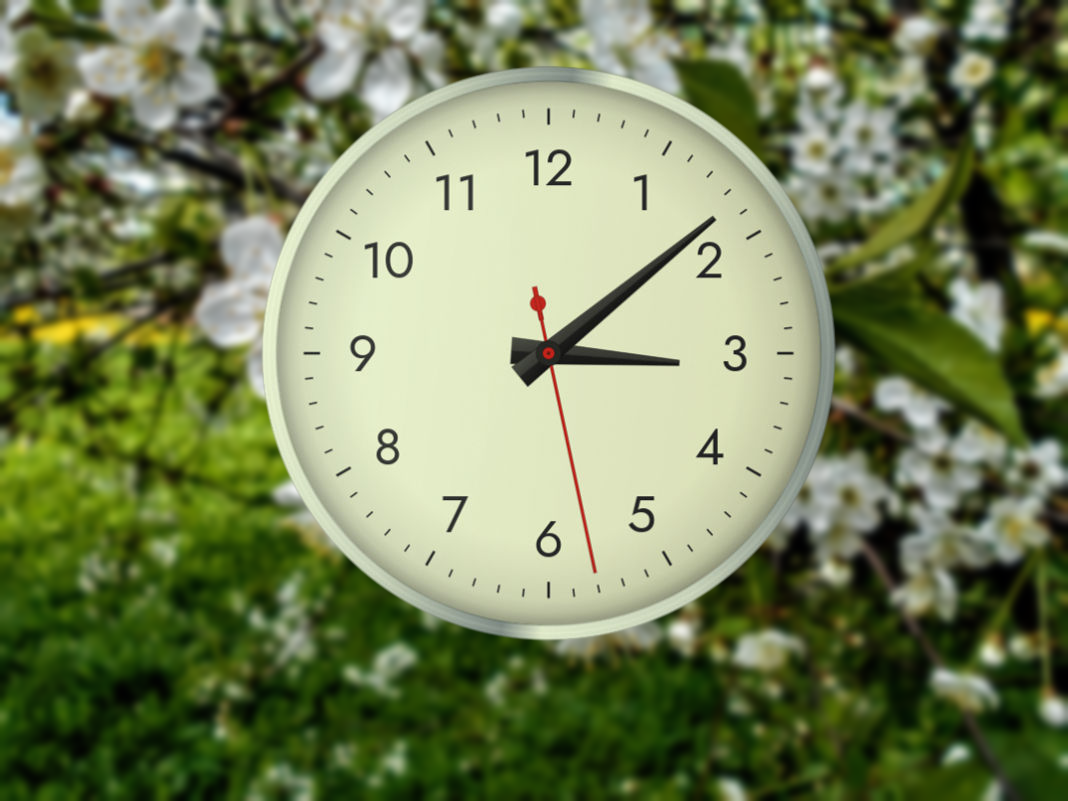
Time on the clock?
3:08:28
